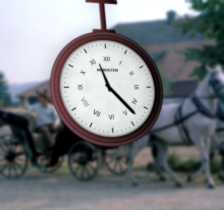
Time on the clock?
11:23
